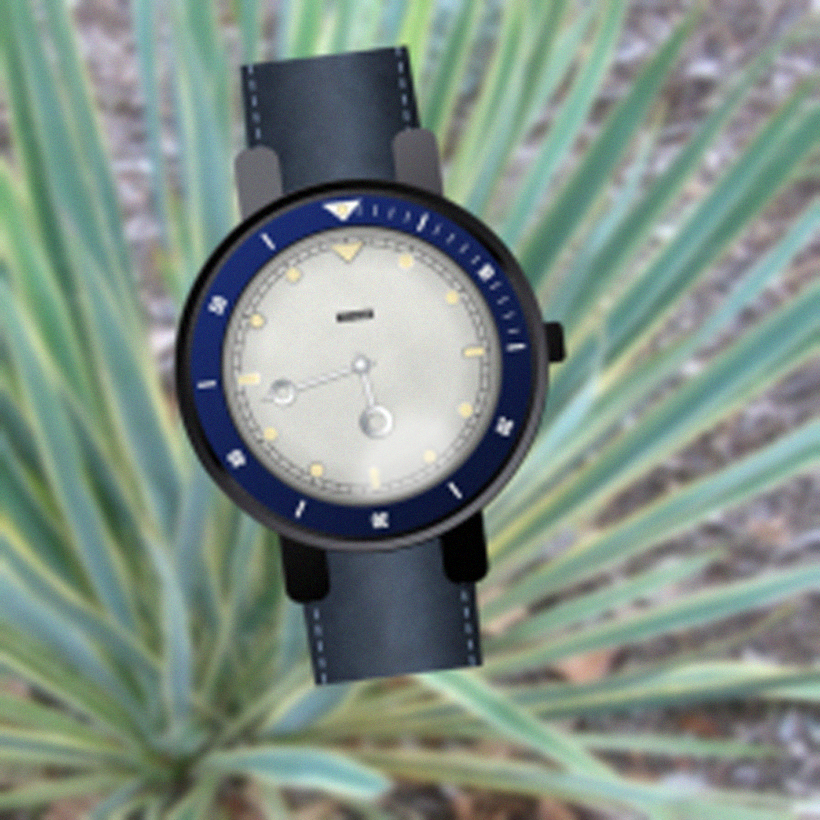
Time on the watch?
5:43
